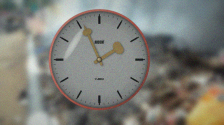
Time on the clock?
1:56
